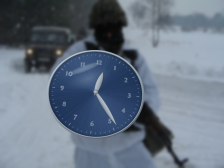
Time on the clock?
12:24
